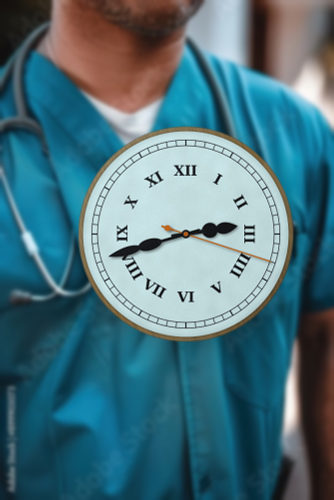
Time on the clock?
2:42:18
